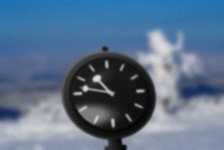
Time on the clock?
10:47
